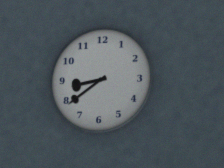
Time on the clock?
8:39
